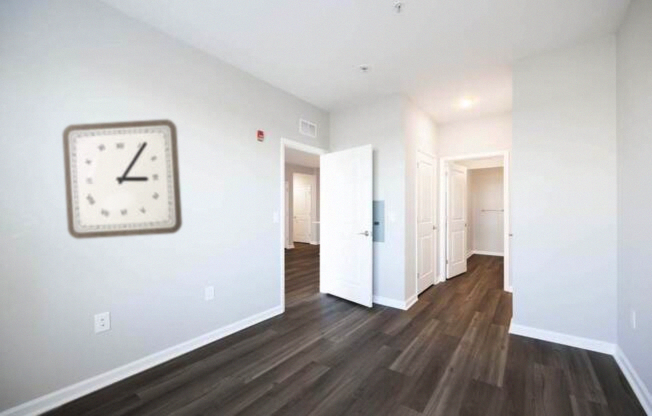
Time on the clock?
3:06
